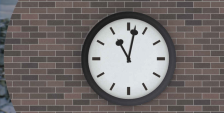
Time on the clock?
11:02
